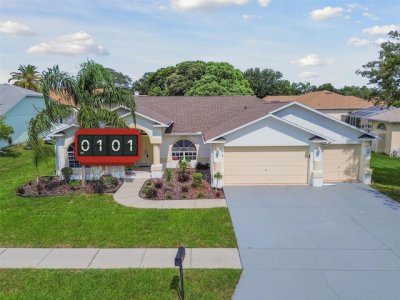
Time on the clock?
1:01
